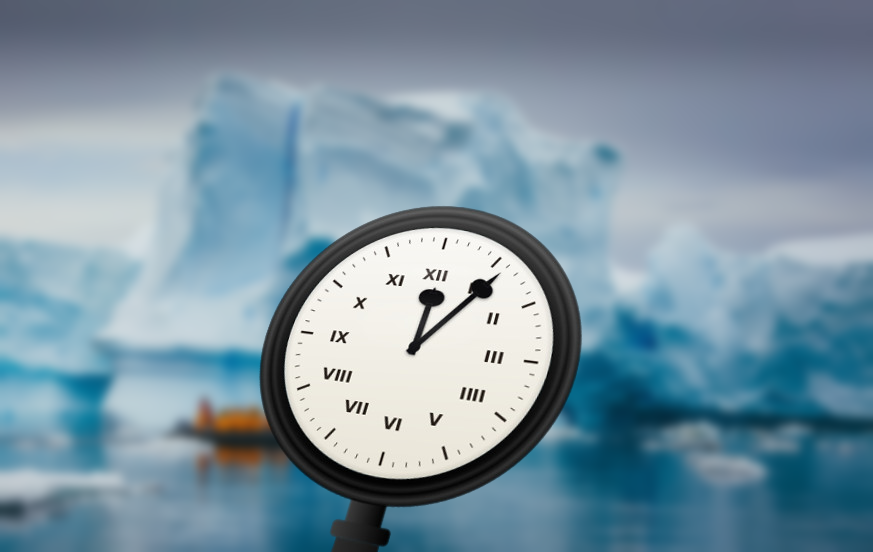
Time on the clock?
12:06
